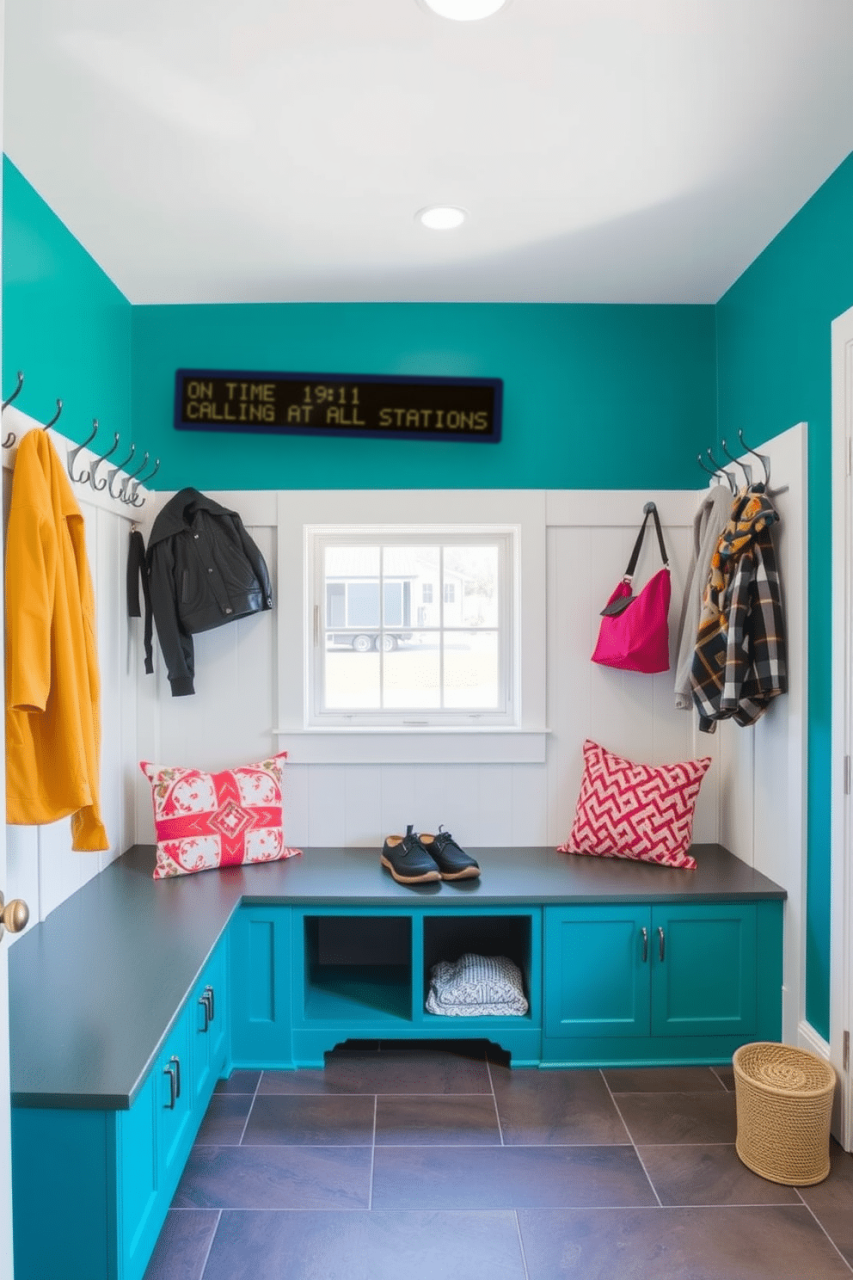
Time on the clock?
19:11
